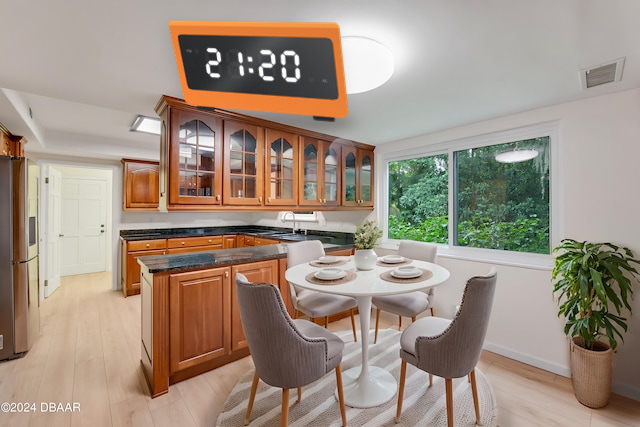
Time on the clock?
21:20
